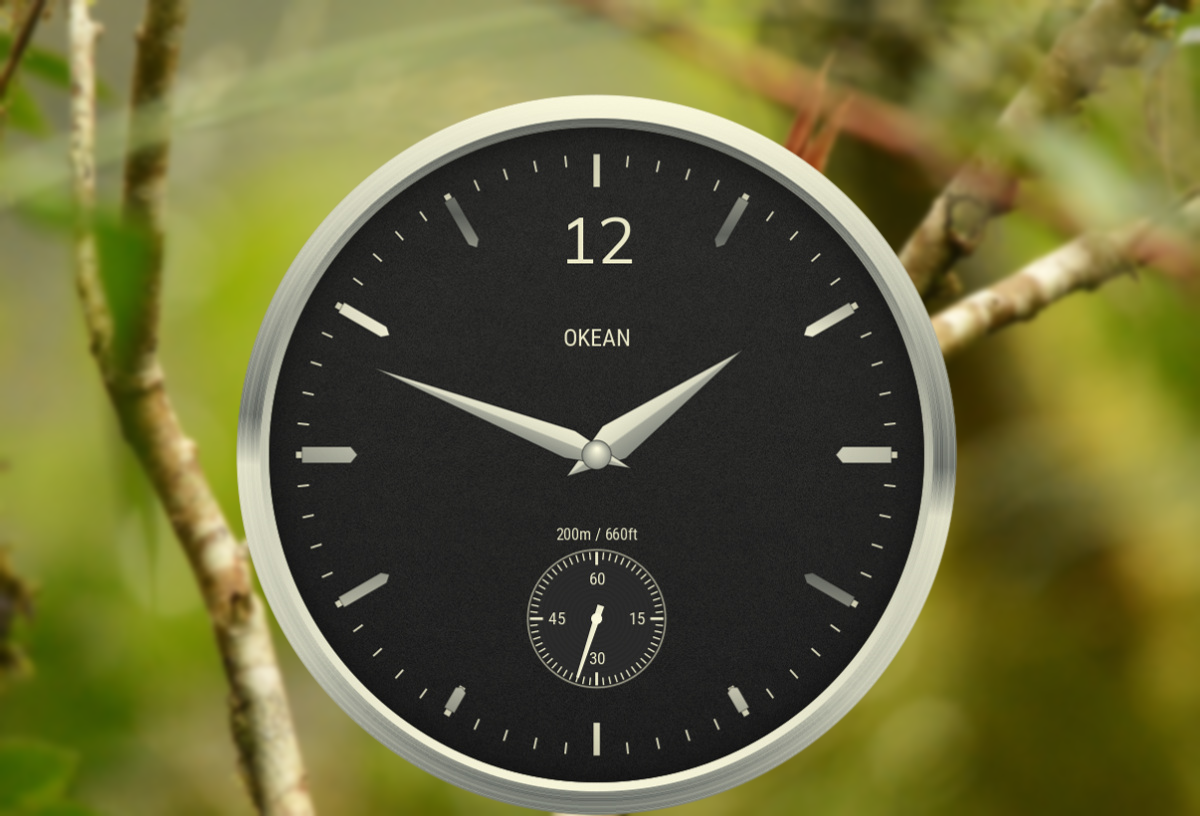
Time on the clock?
1:48:33
